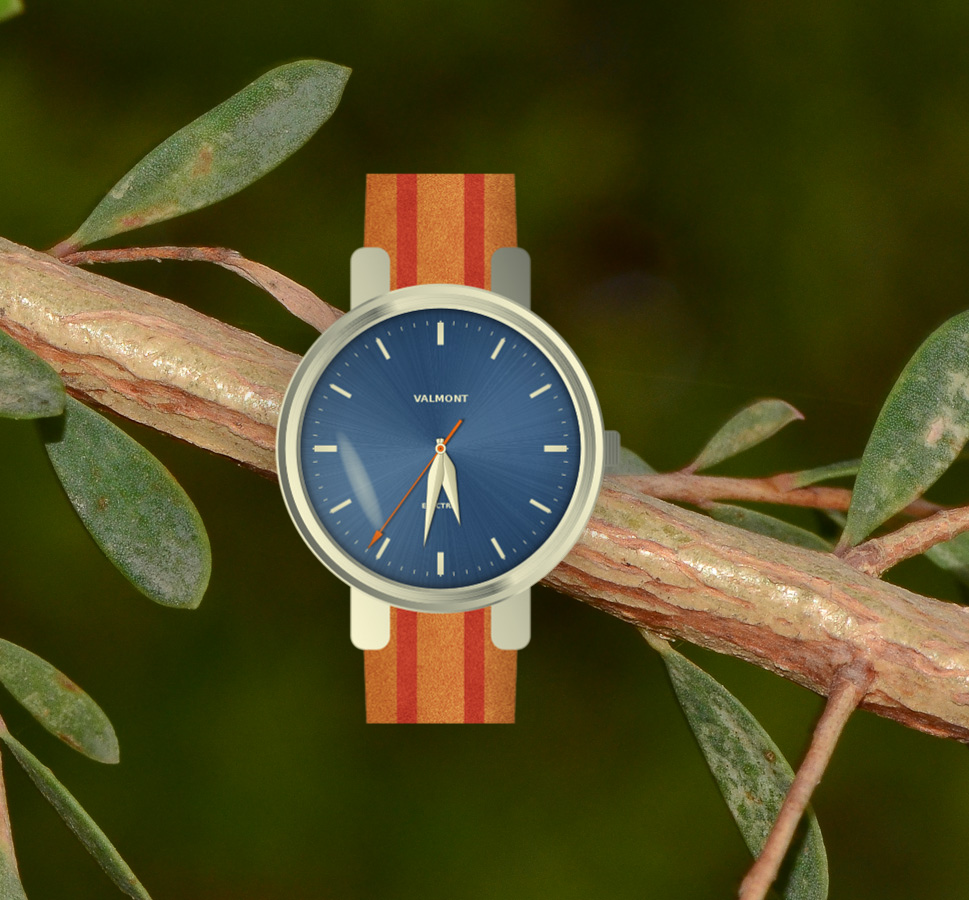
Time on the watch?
5:31:36
